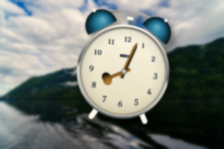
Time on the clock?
8:03
